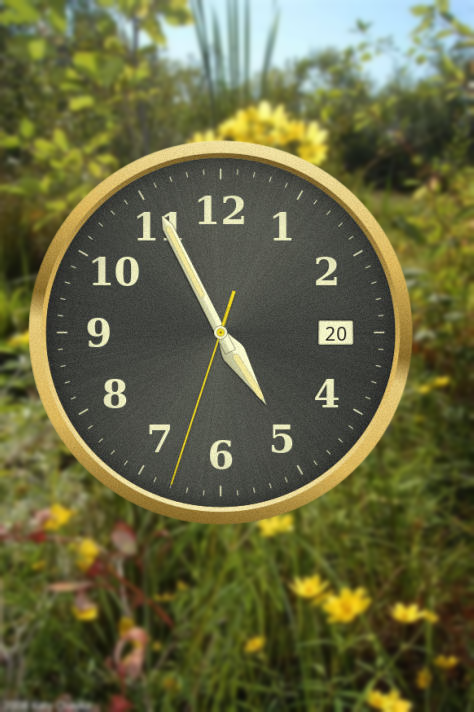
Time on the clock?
4:55:33
